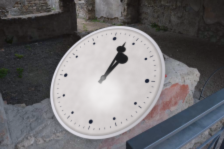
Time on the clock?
1:03
